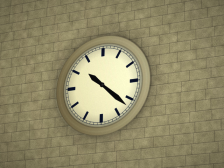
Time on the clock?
10:22
